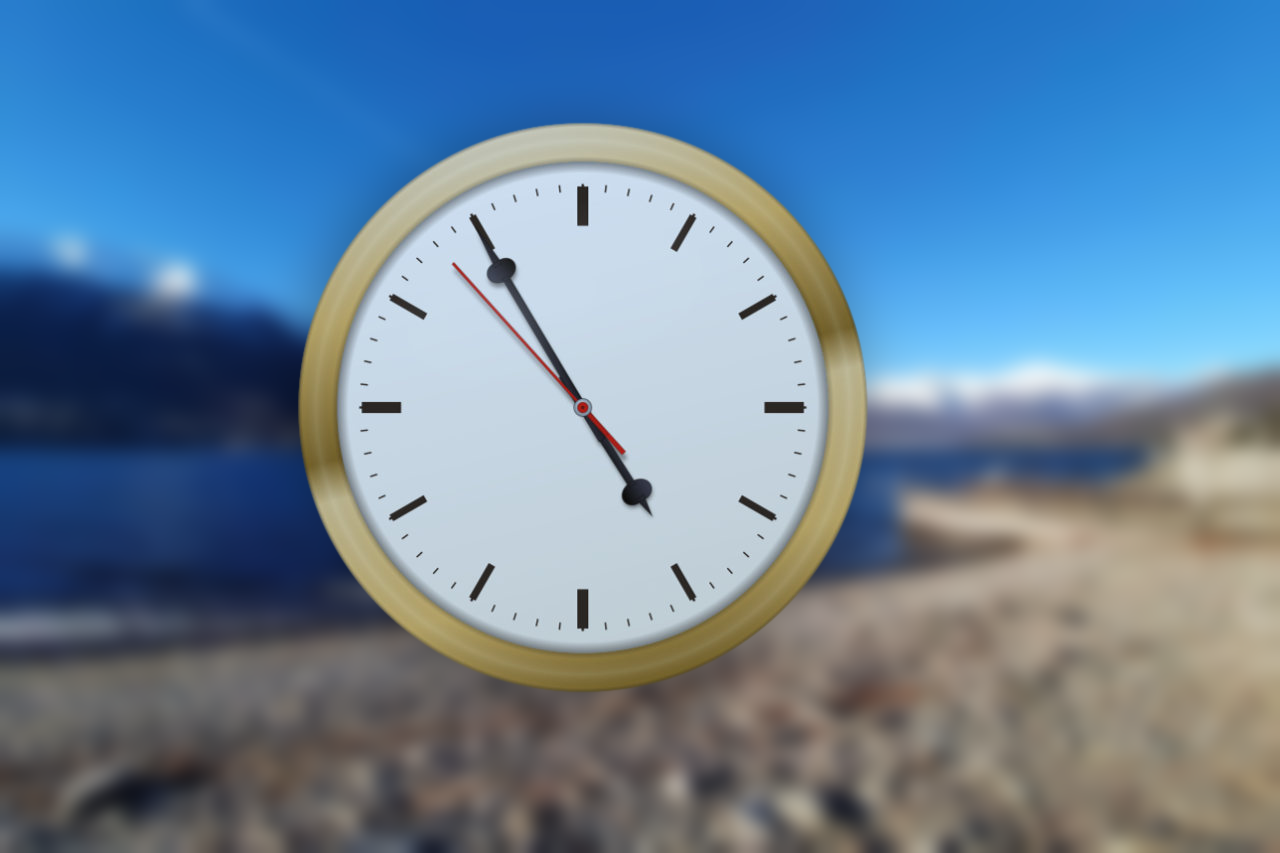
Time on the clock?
4:54:53
